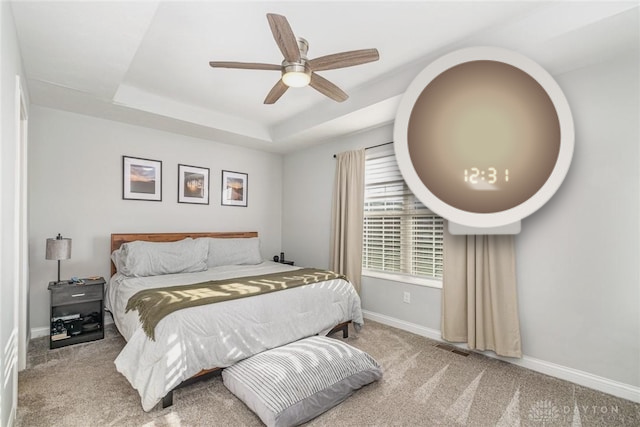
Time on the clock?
12:31
